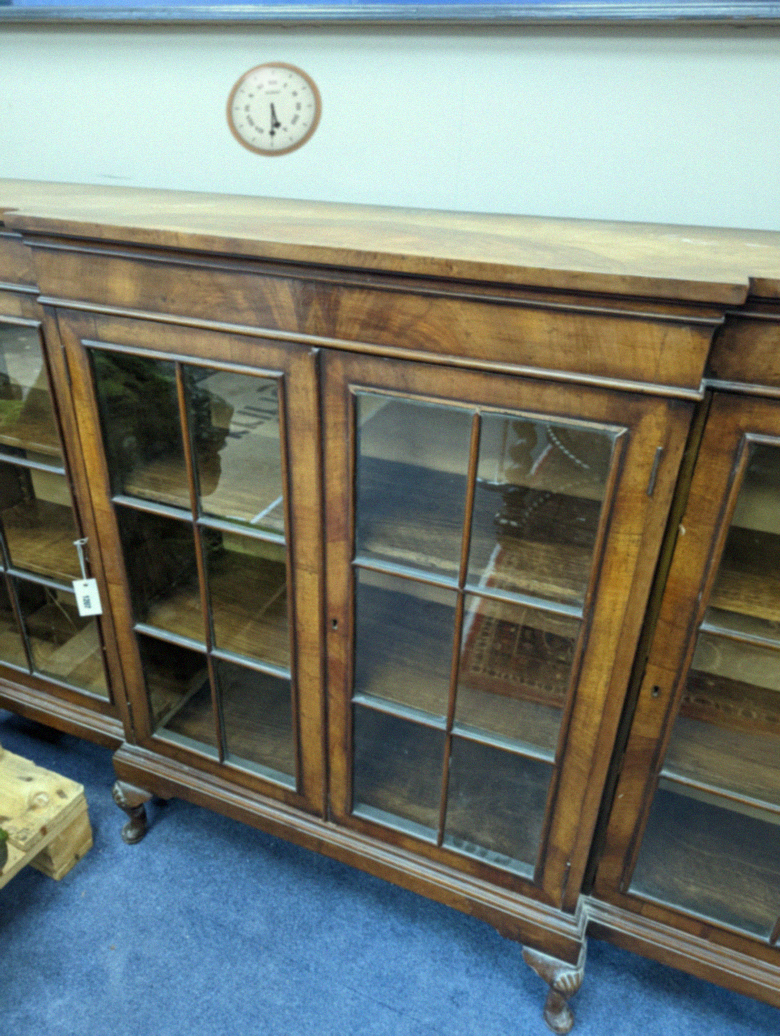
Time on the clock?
5:30
